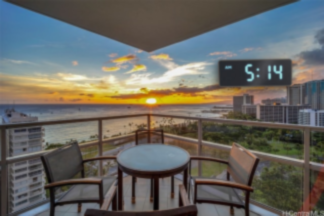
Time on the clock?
5:14
